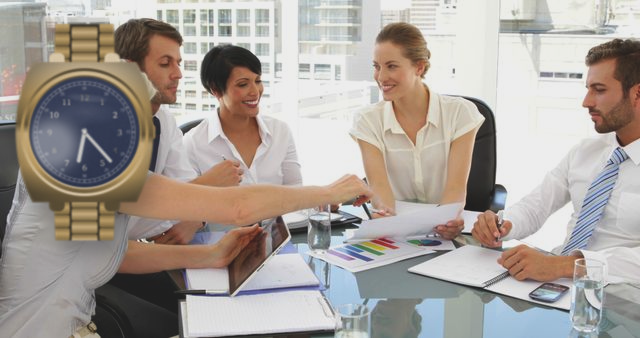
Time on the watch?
6:23
